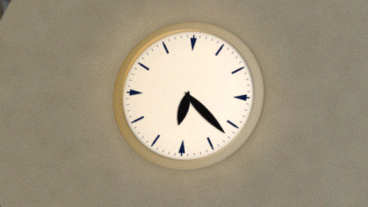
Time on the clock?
6:22
